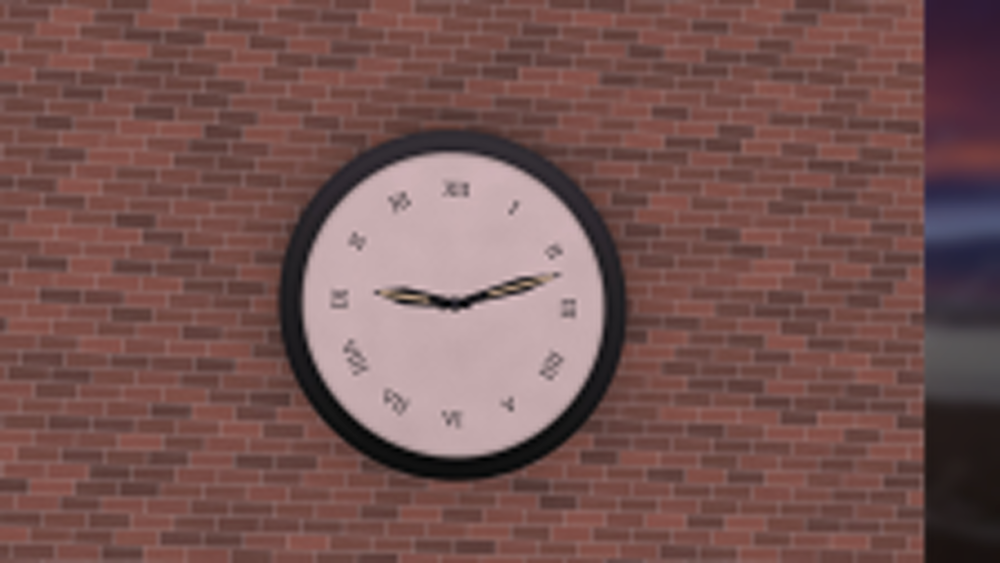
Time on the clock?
9:12
